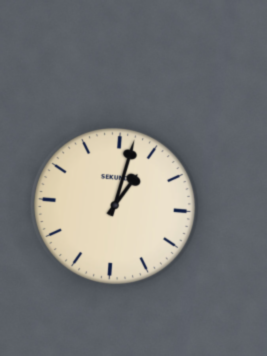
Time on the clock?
1:02
